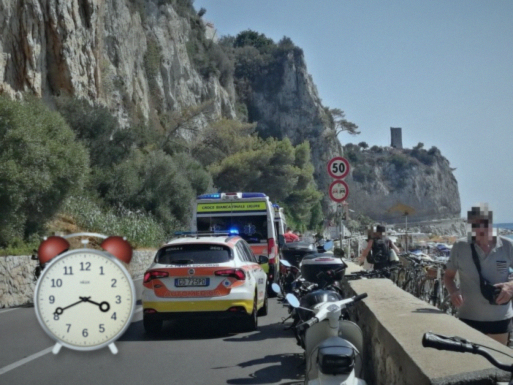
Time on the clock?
3:41
